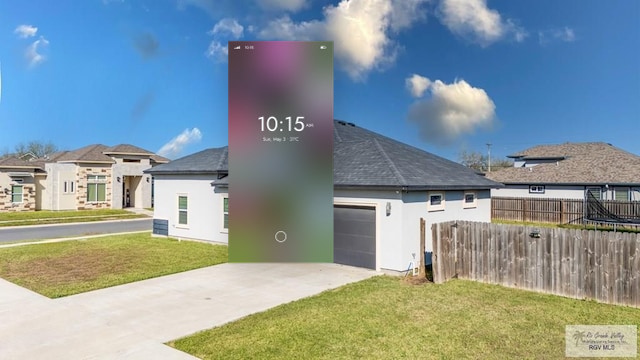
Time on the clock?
10:15
